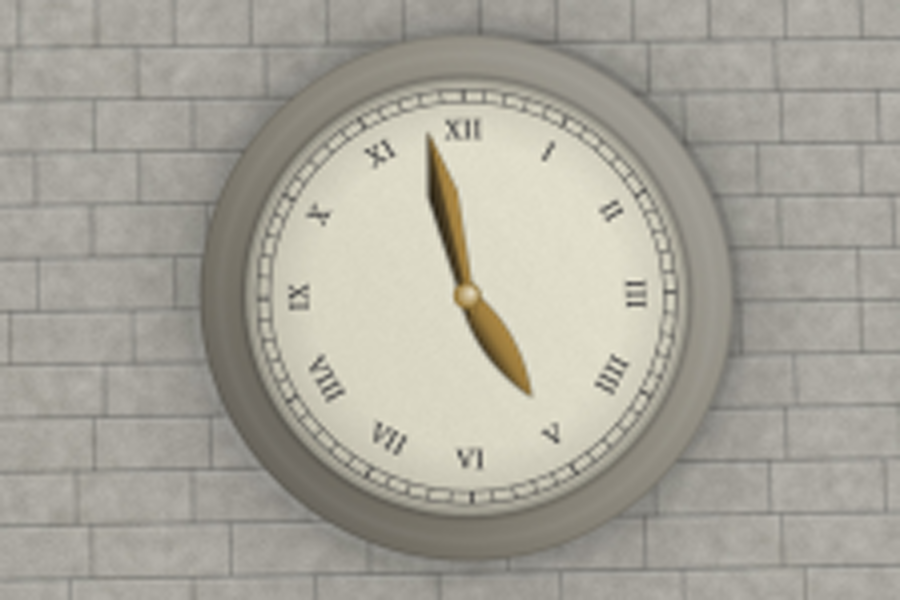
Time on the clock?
4:58
